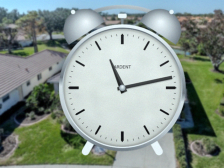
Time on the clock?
11:13
